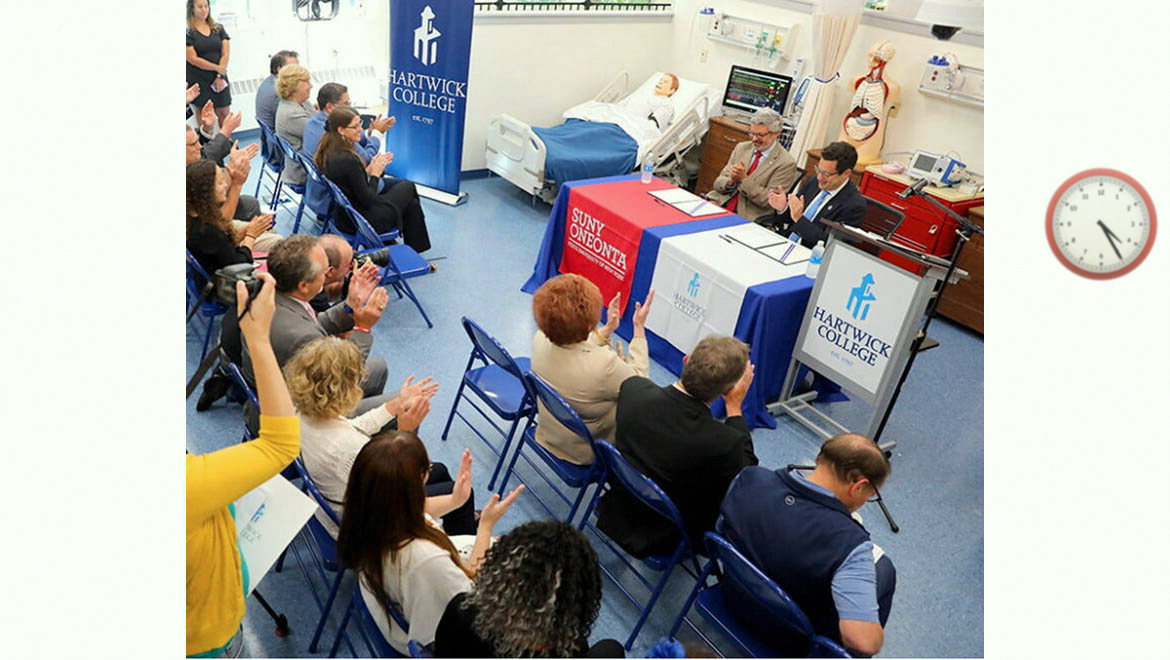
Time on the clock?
4:25
